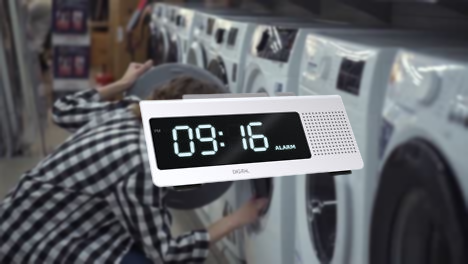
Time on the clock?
9:16
